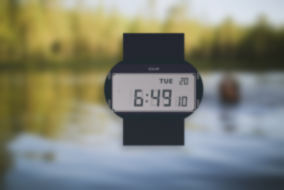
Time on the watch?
6:49:10
